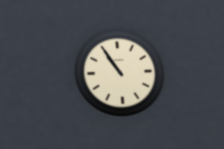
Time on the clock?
10:55
